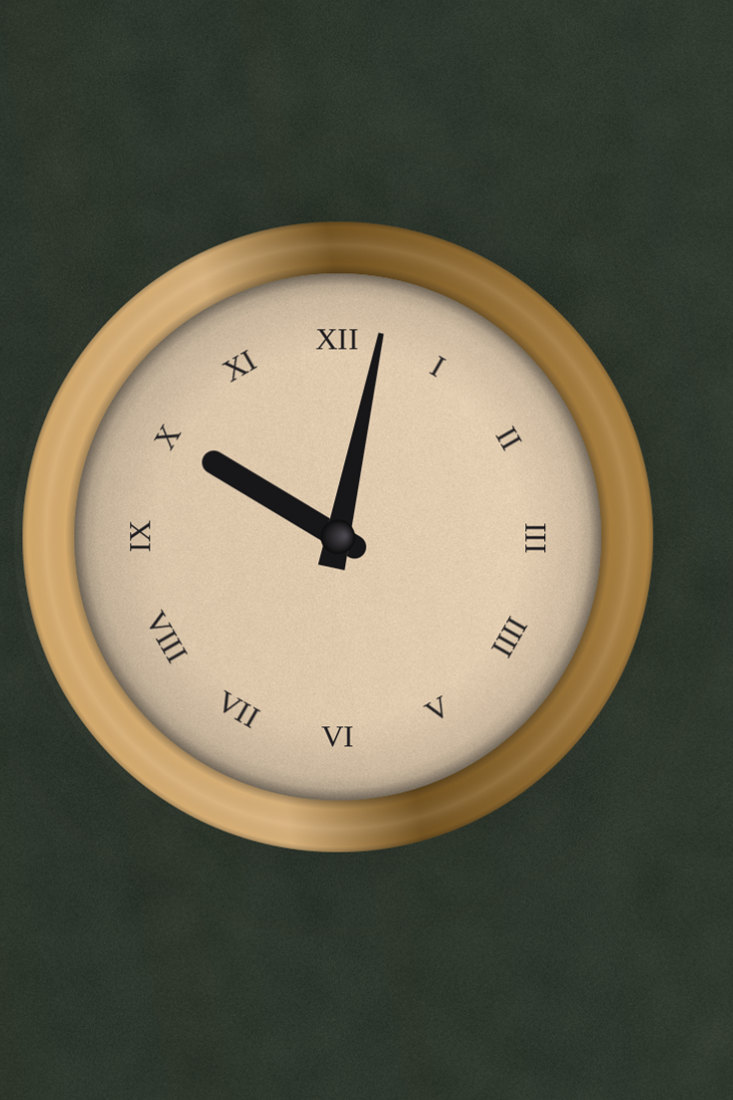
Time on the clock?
10:02
